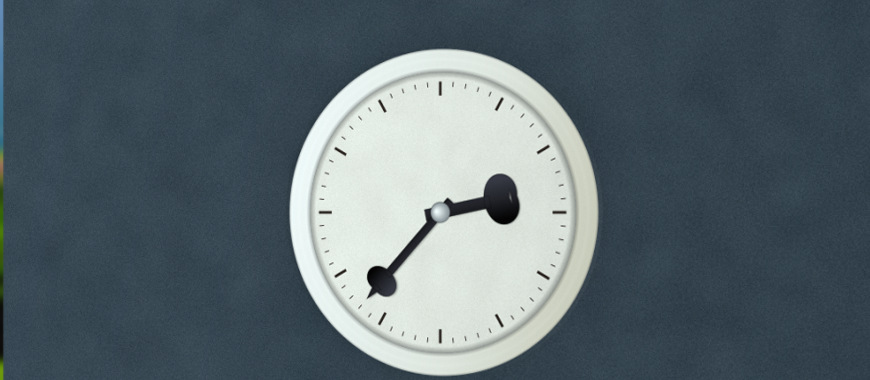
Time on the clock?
2:37
